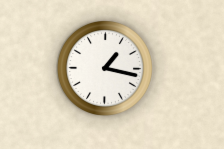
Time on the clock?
1:17
